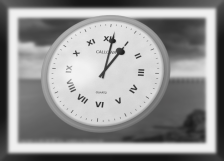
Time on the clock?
1:01
